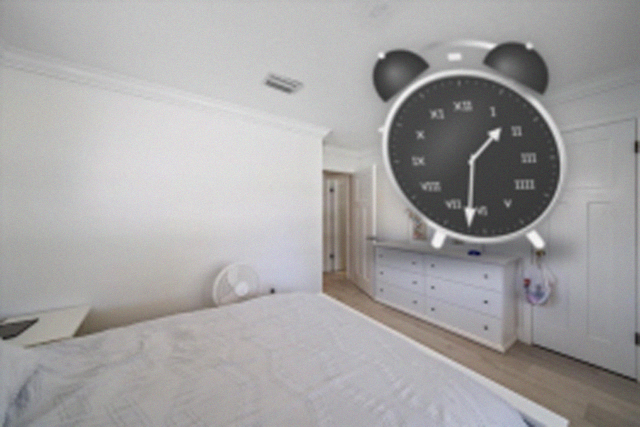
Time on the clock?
1:32
